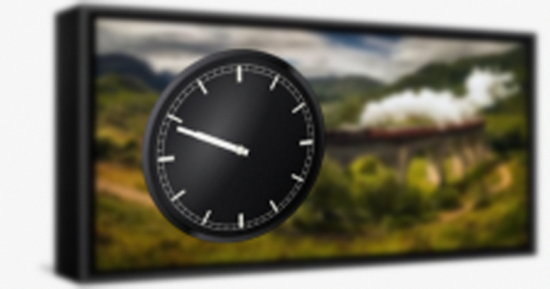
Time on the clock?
9:49
